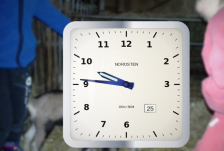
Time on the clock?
9:46
